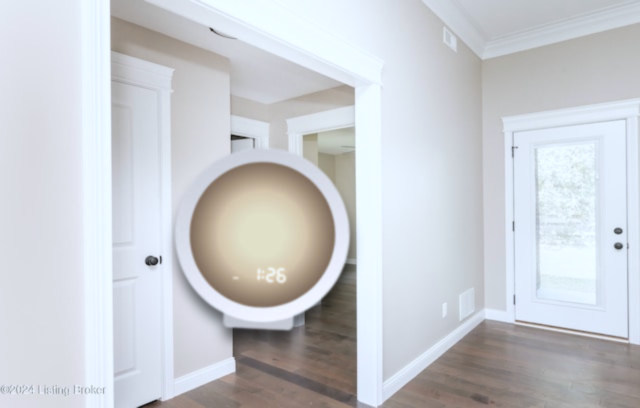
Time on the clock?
1:26
